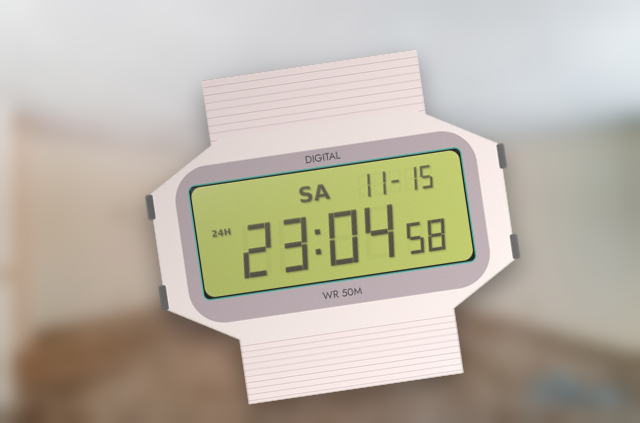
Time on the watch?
23:04:58
